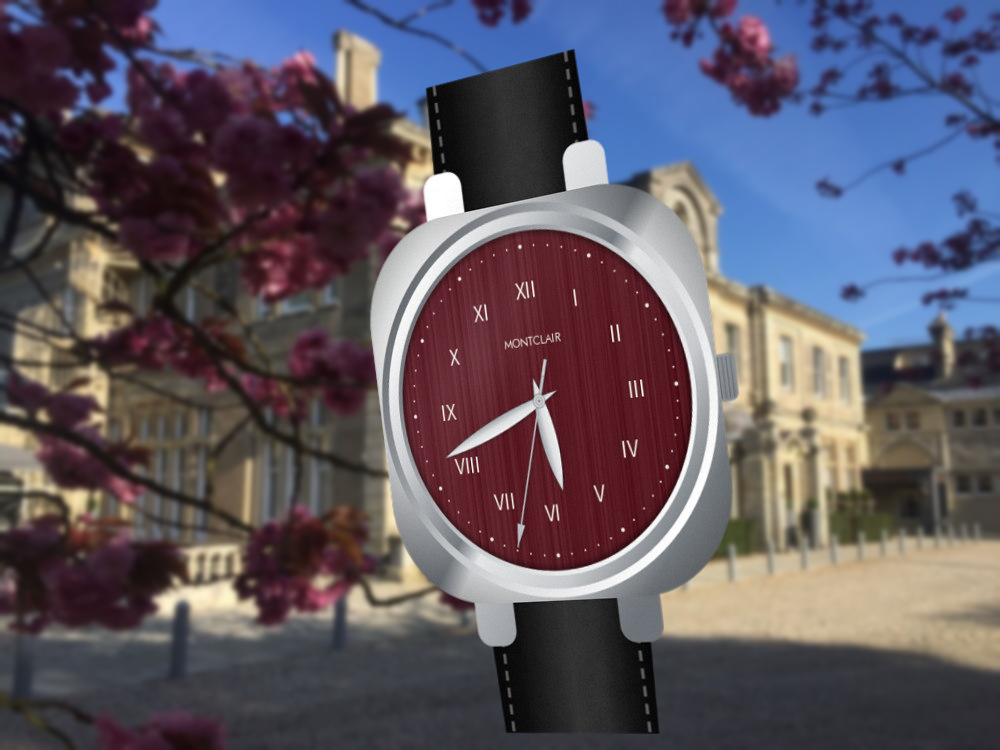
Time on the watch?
5:41:33
